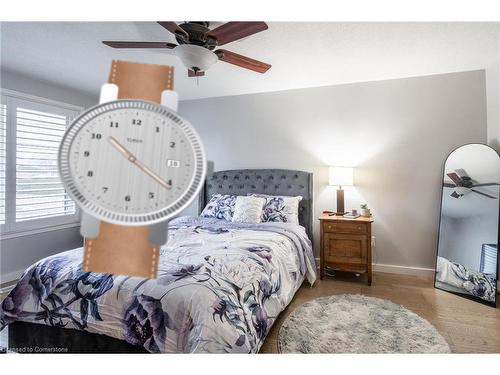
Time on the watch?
10:21
